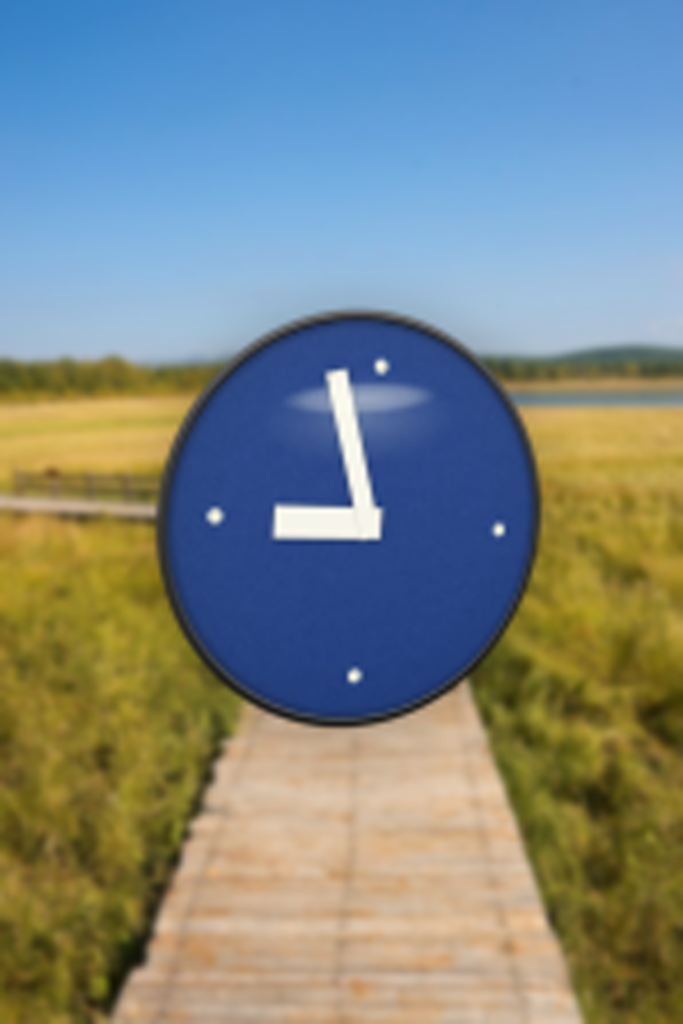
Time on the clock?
8:57
